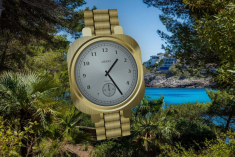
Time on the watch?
1:25
